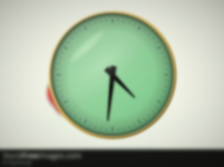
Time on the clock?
4:31
